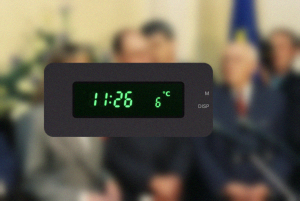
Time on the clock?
11:26
